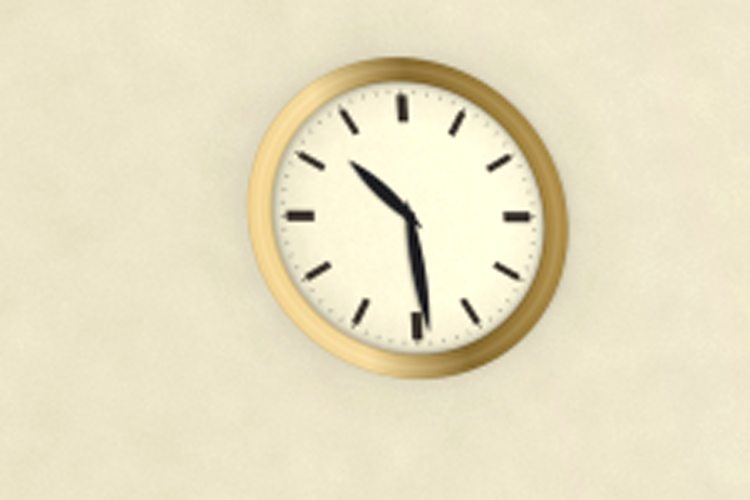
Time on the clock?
10:29
